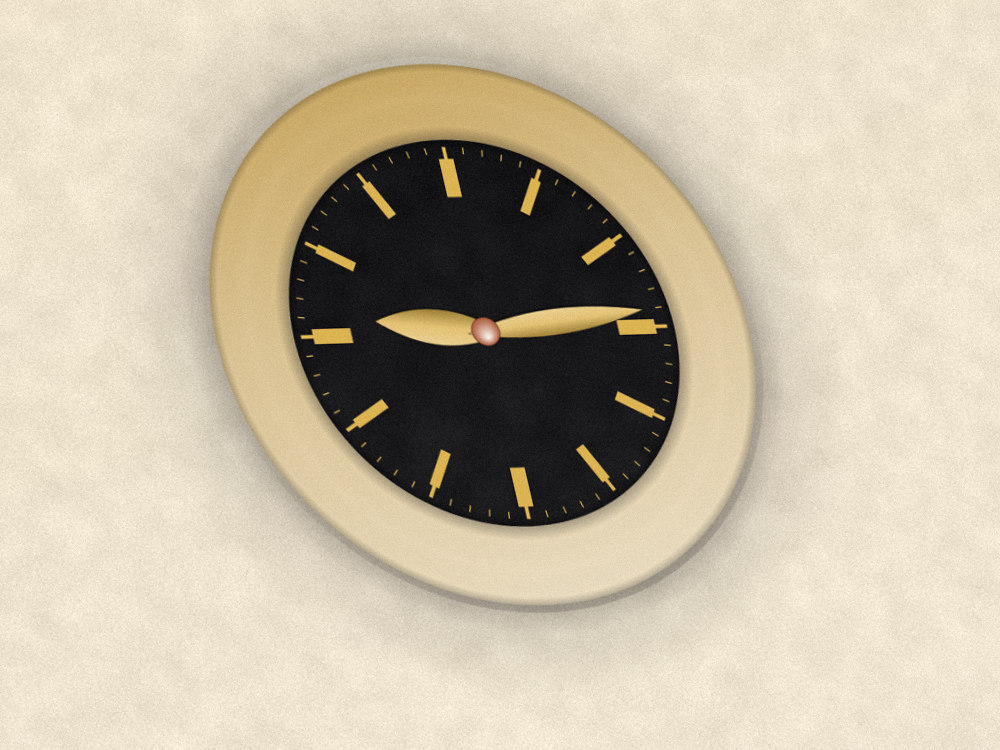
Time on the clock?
9:14
